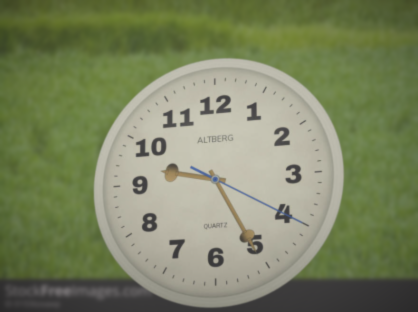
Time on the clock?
9:25:20
